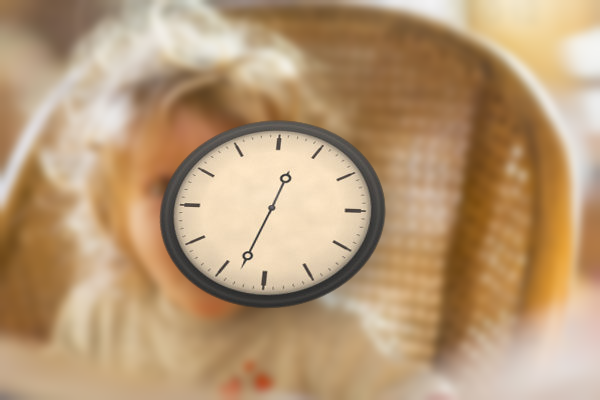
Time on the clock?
12:33
